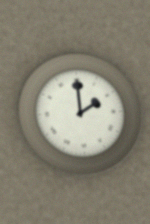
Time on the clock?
2:00
